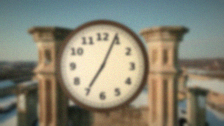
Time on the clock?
7:04
